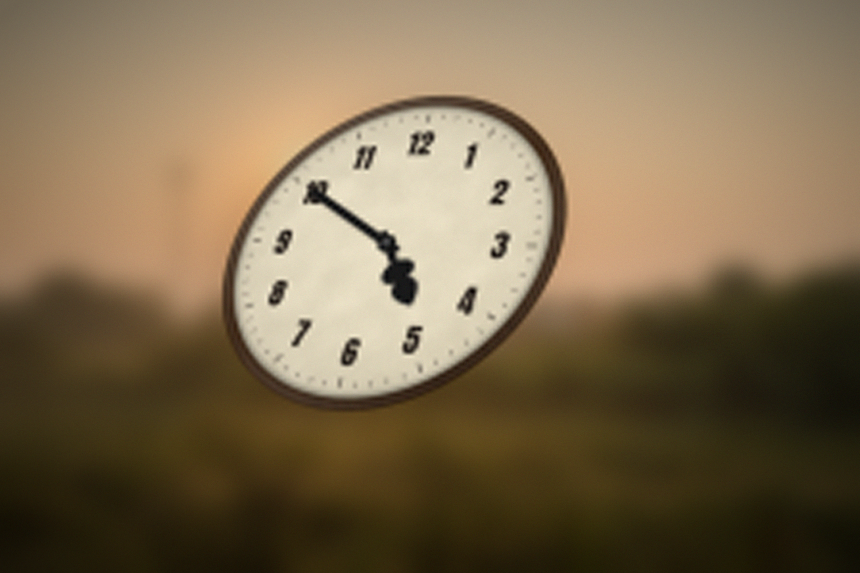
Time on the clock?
4:50
